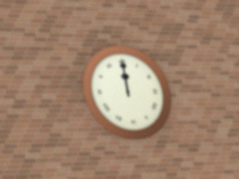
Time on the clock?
12:00
